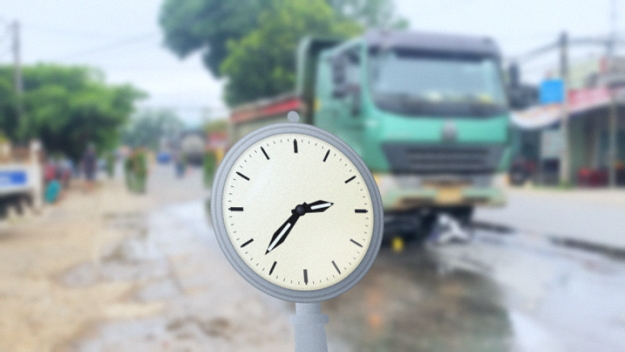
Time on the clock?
2:37
